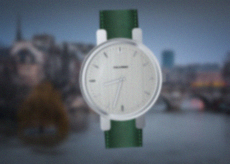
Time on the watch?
8:33
